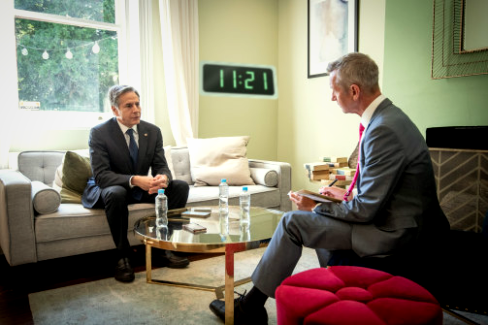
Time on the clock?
11:21
